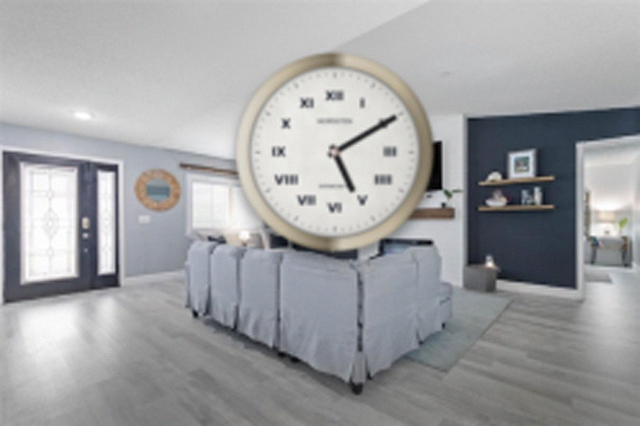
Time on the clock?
5:10
